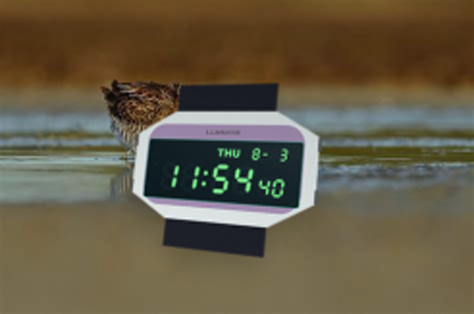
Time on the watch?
11:54:40
